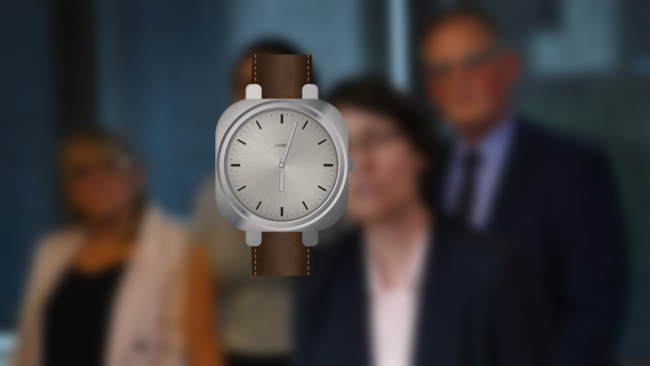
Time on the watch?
6:03
